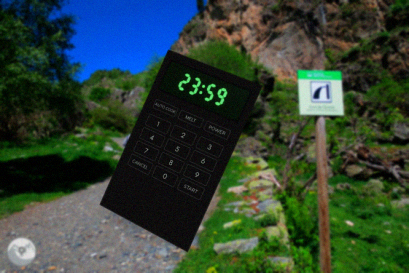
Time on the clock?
23:59
